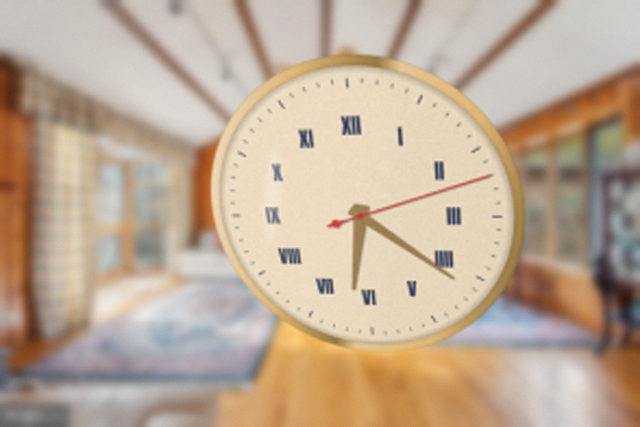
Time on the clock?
6:21:12
